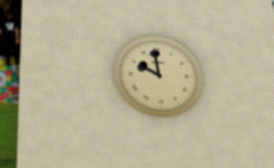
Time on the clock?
9:59
